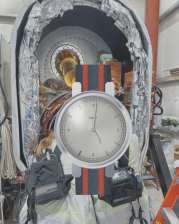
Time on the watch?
5:01
